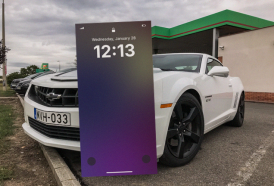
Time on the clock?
12:13
